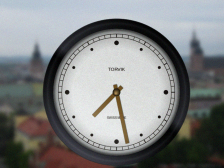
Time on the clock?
7:28
